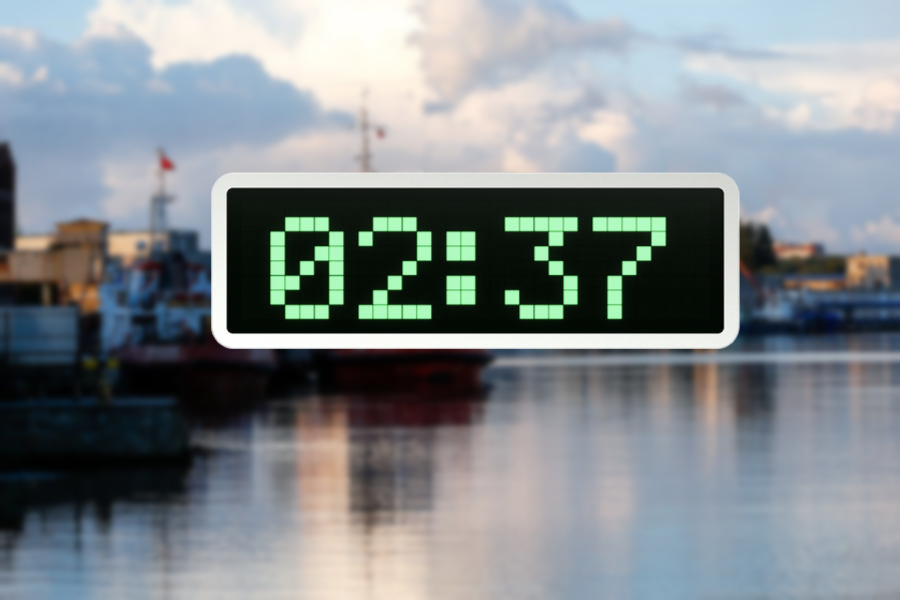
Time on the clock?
2:37
